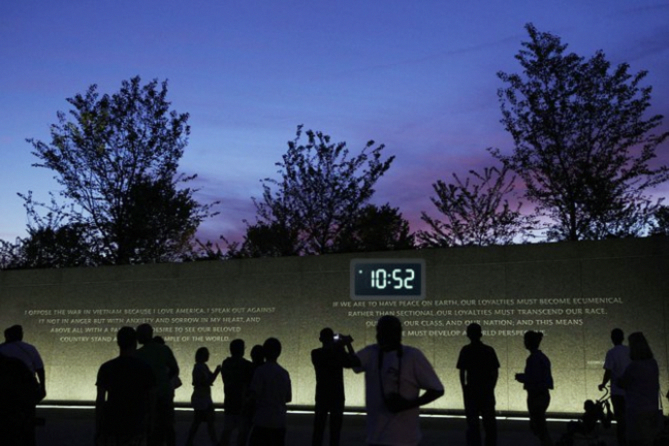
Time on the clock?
10:52
